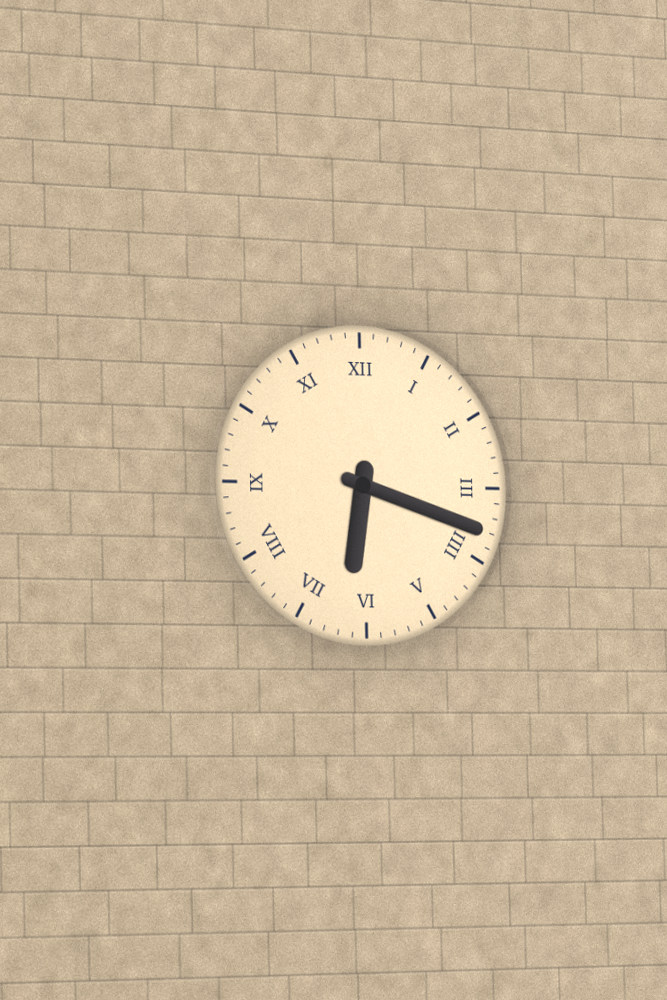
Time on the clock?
6:18
